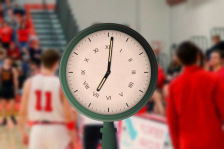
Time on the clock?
7:01
